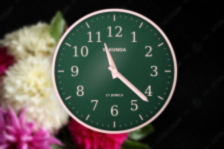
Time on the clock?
11:22
